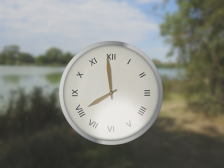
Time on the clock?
7:59
